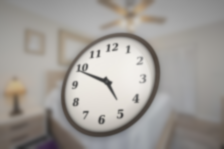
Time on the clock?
4:49
